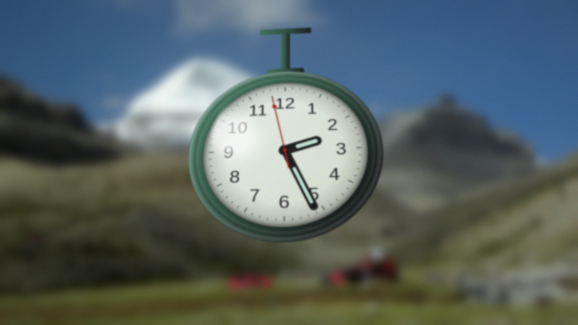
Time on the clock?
2:25:58
